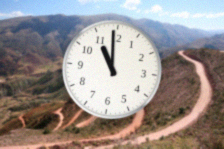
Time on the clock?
10:59
